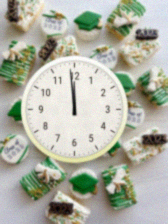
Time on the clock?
11:59
